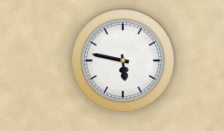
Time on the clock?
5:47
